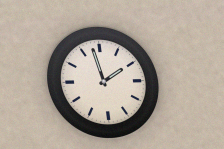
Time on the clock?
1:58
